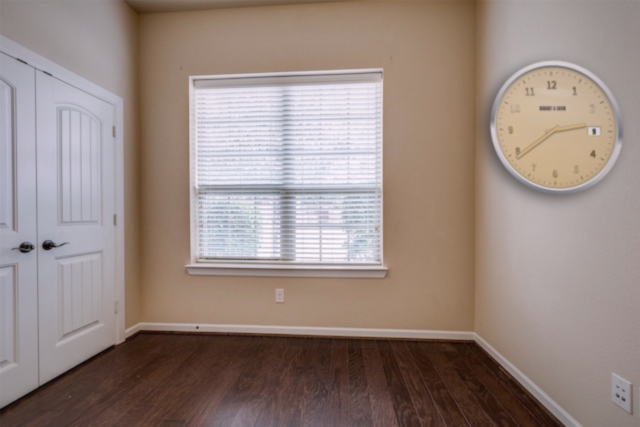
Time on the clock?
2:39
